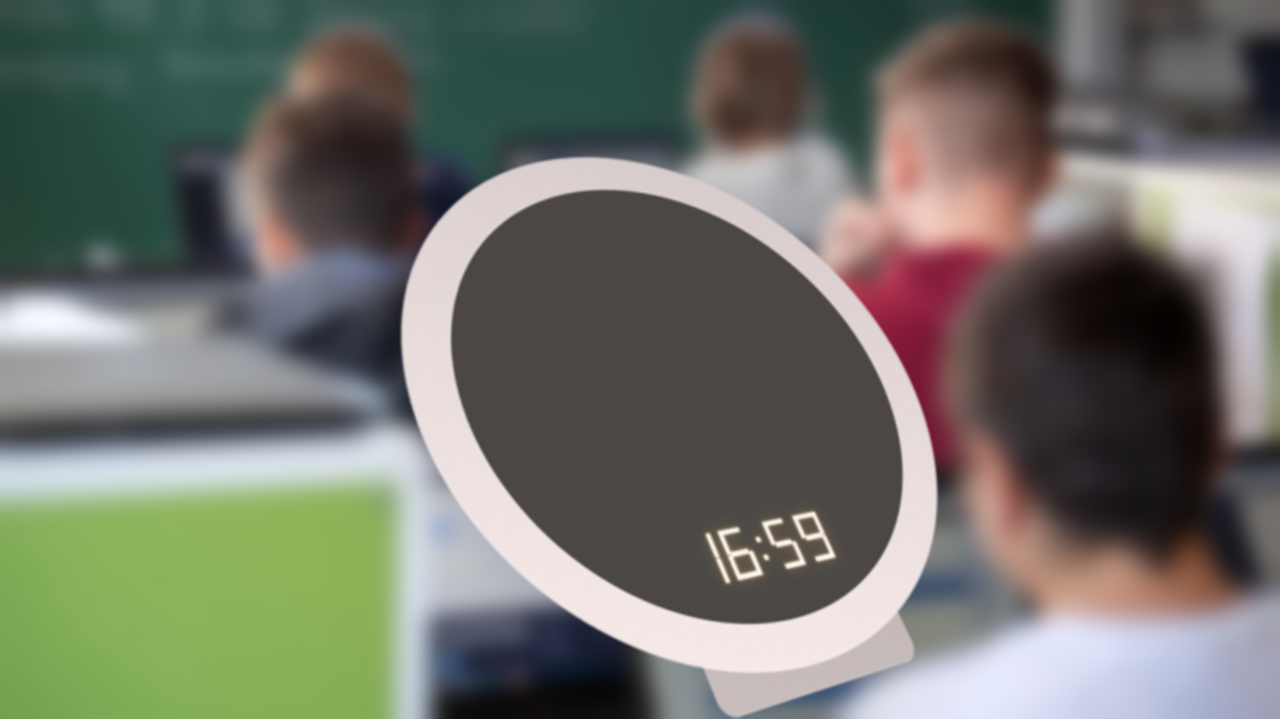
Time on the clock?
16:59
